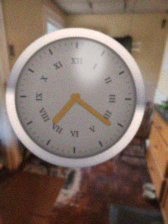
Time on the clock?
7:21
